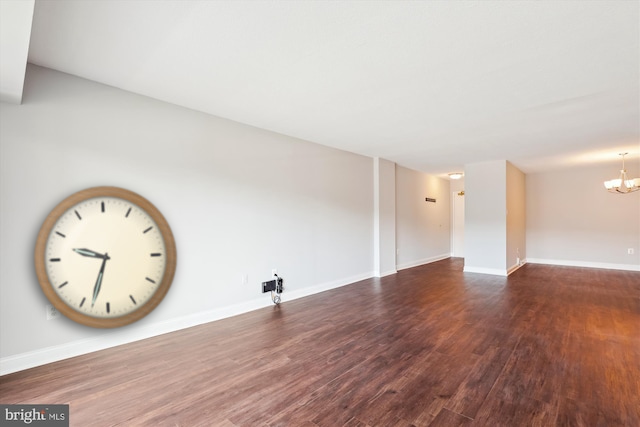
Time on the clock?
9:33
